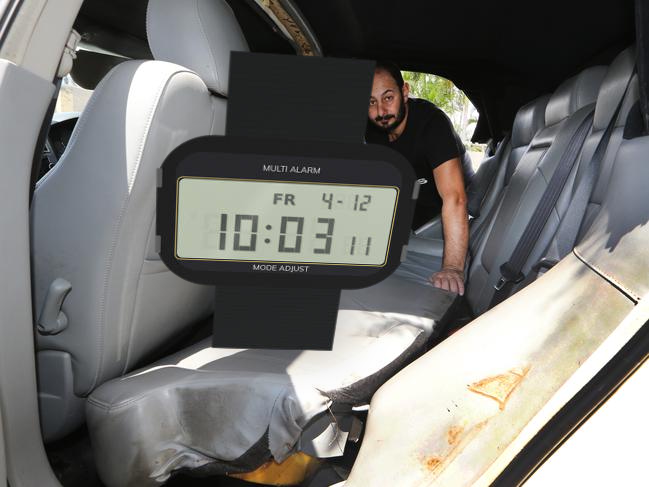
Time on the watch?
10:03:11
